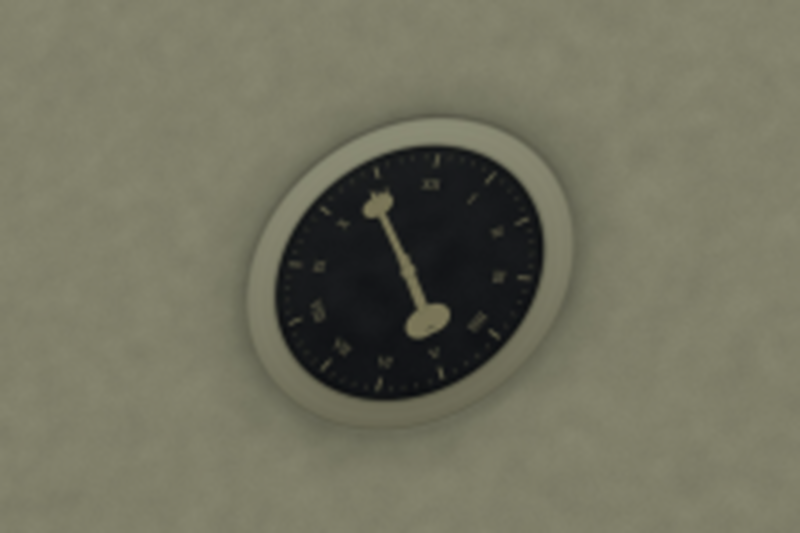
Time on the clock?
4:54
